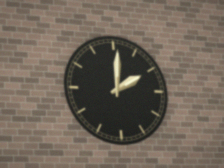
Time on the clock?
2:01
